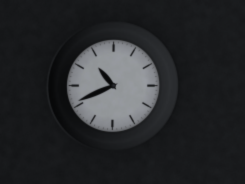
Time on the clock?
10:41
